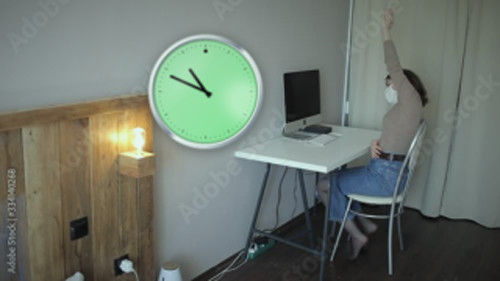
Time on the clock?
10:49
